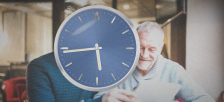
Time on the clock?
5:44
